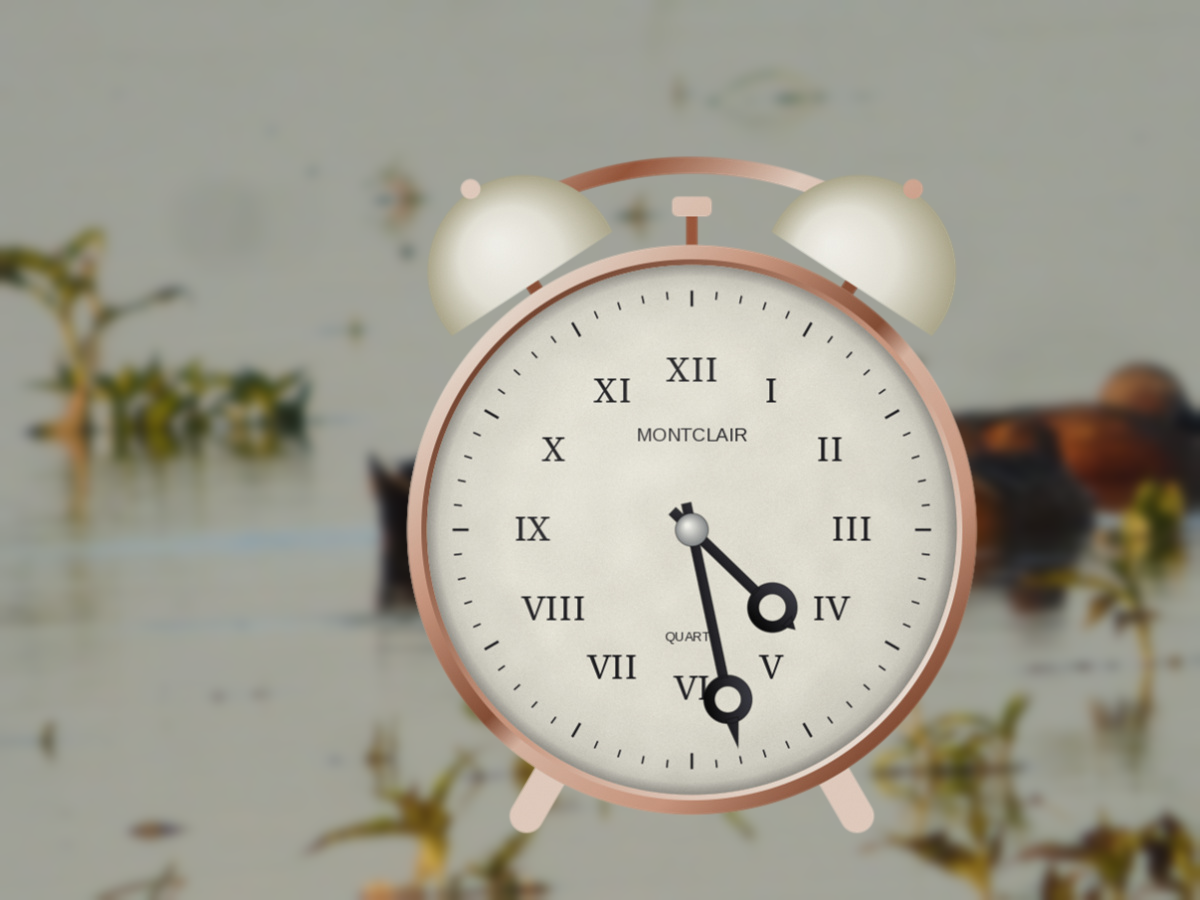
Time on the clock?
4:28
